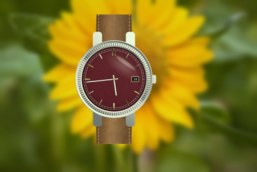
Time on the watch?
5:44
